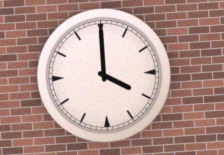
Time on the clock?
4:00
